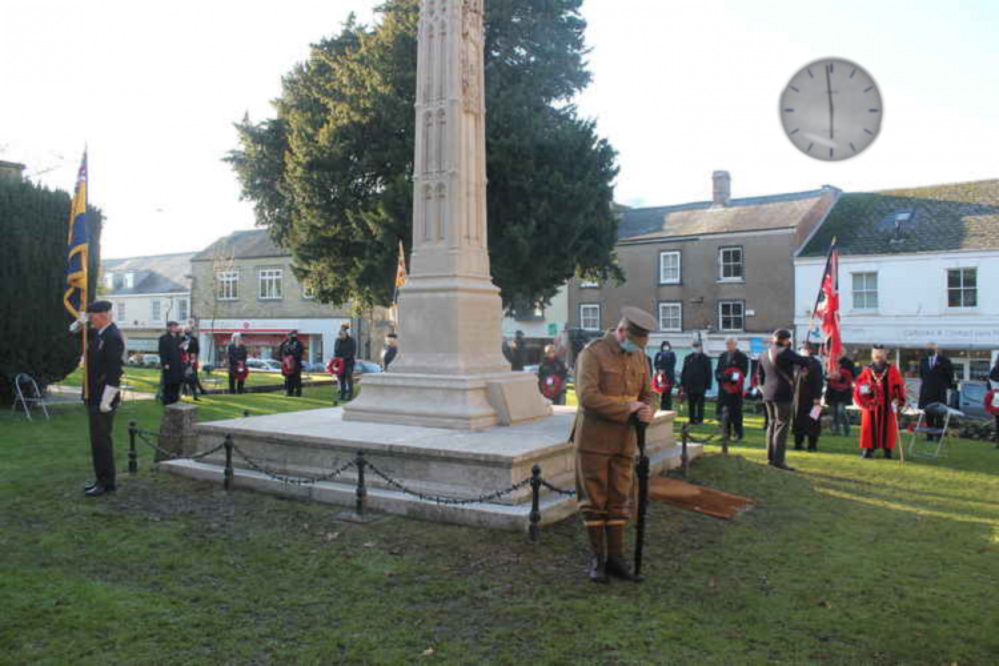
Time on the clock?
5:59
